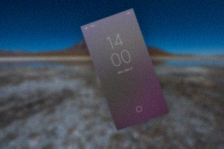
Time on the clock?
14:00
